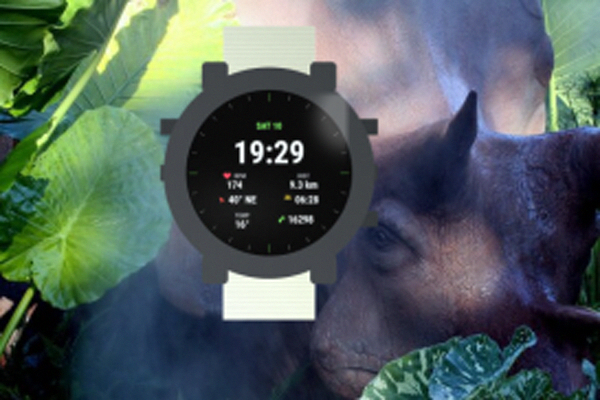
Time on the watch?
19:29
